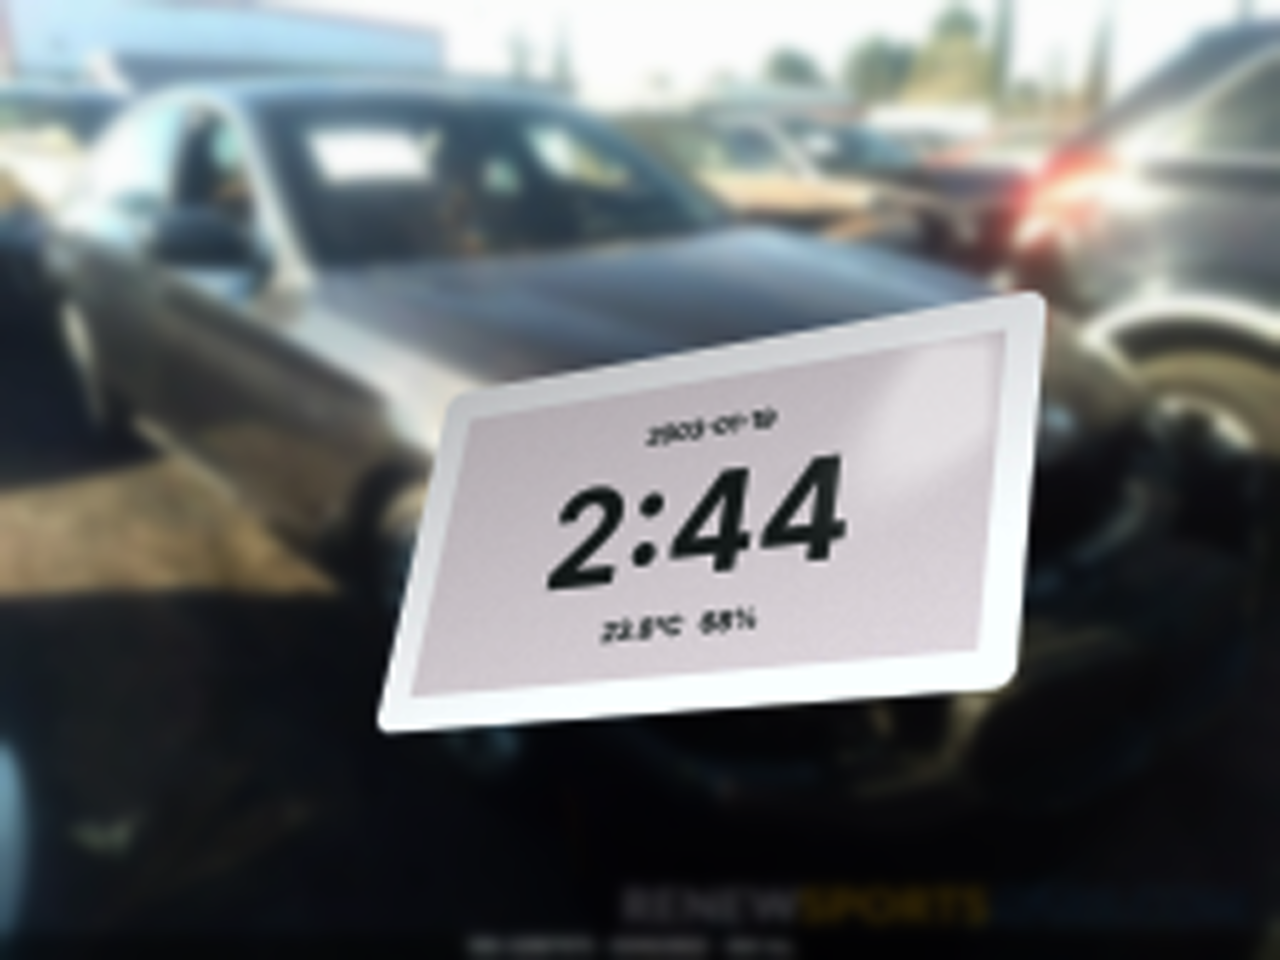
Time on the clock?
2:44
